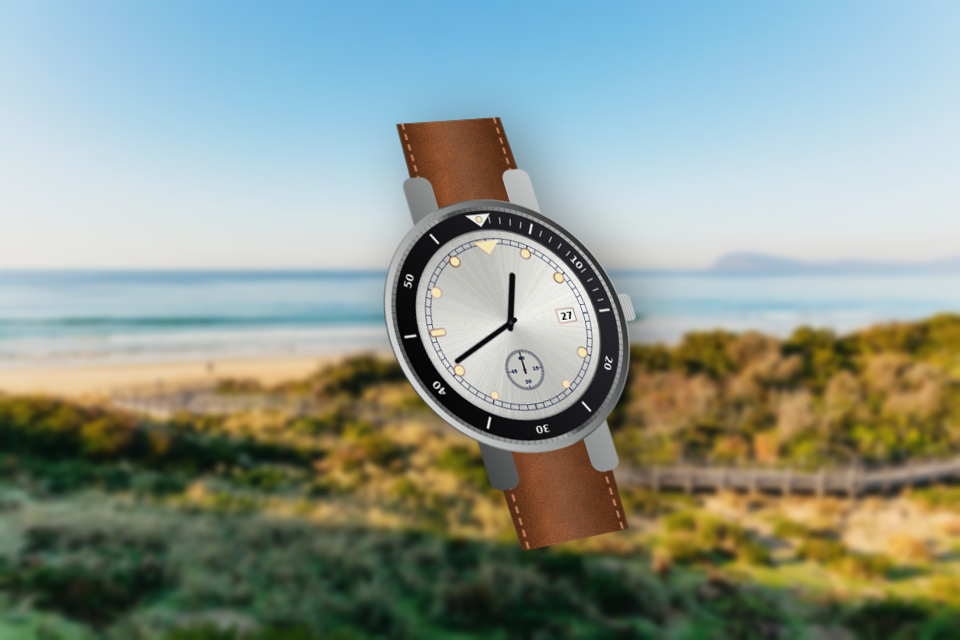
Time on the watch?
12:41
